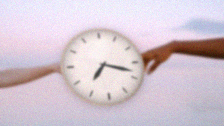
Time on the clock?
7:18
